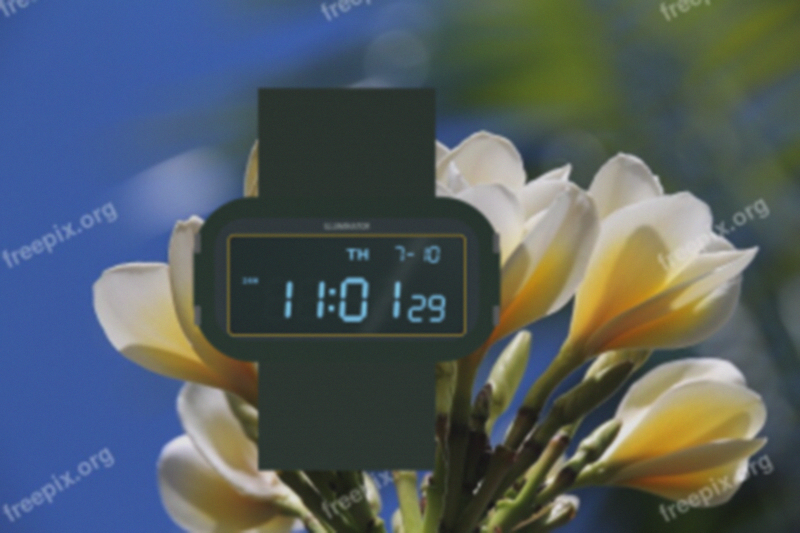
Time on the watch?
11:01:29
